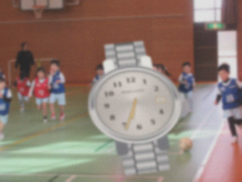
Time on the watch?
6:34
